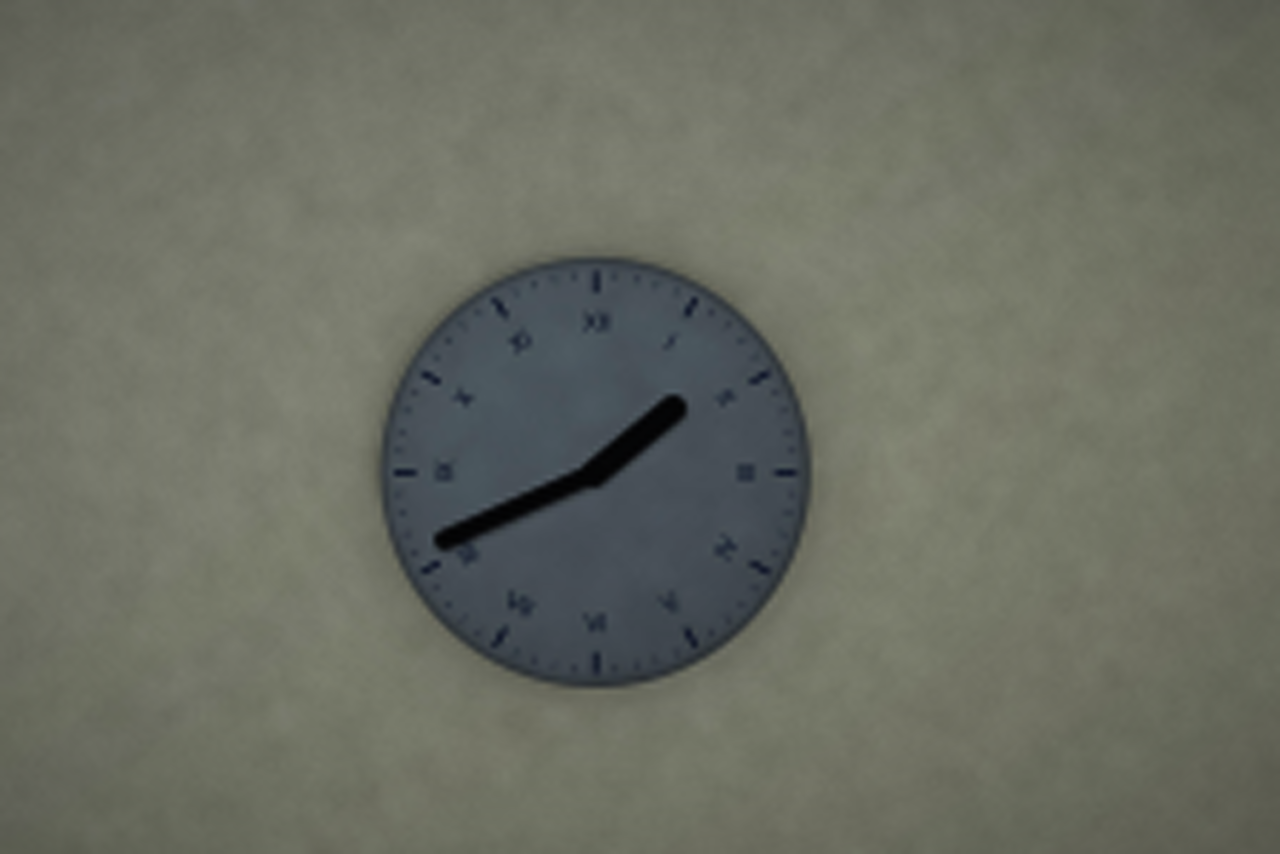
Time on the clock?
1:41
